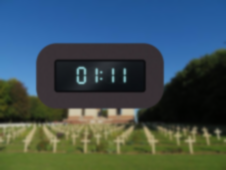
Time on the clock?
1:11
